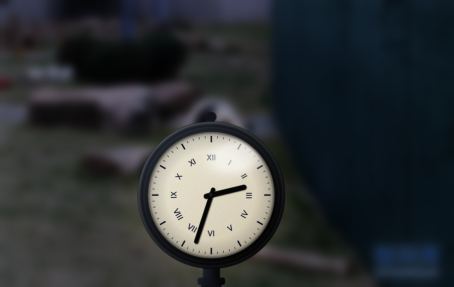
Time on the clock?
2:33
